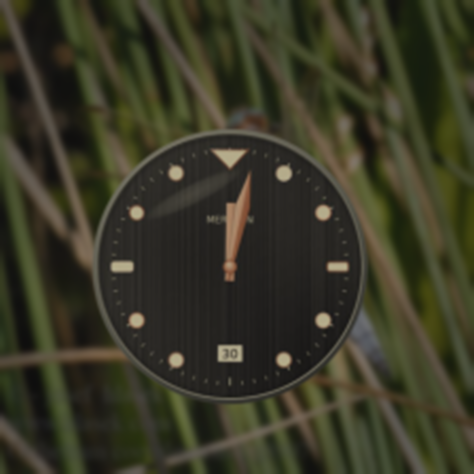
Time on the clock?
12:02
